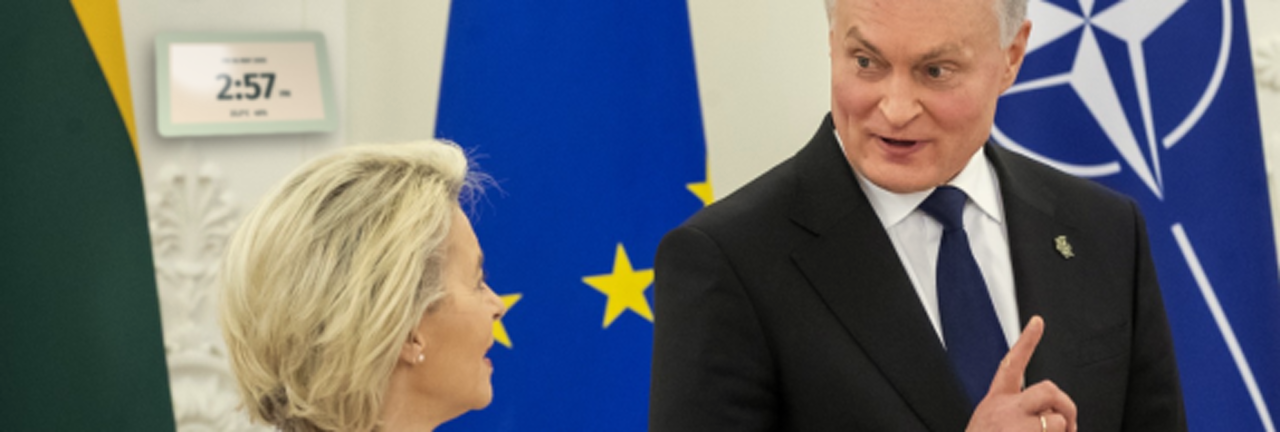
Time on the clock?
2:57
